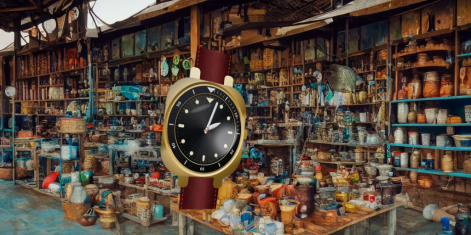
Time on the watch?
2:03
